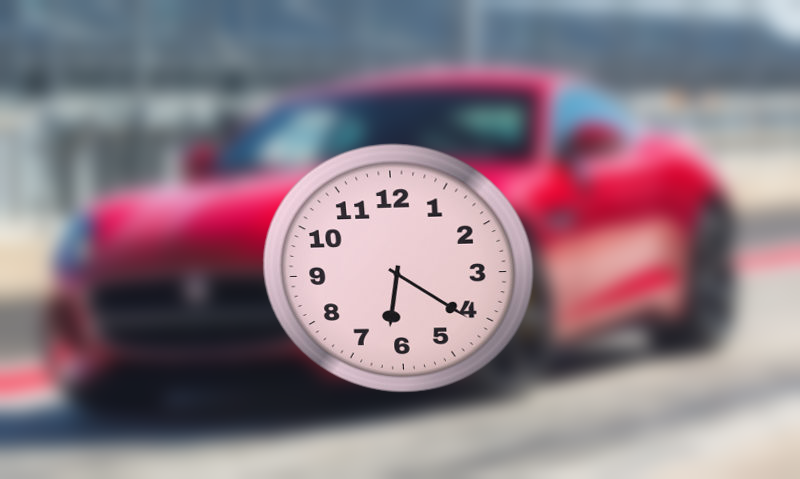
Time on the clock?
6:21
